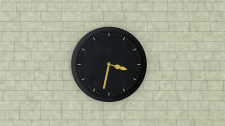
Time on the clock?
3:32
